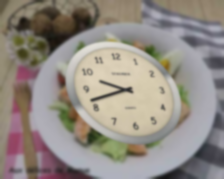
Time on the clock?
9:42
